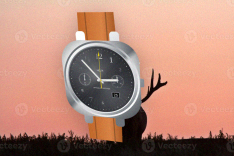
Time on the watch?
2:53
